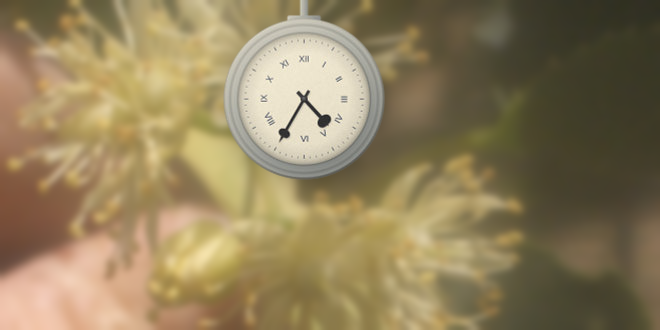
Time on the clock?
4:35
